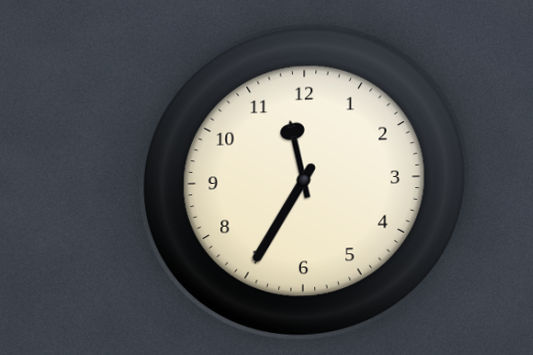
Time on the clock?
11:35
